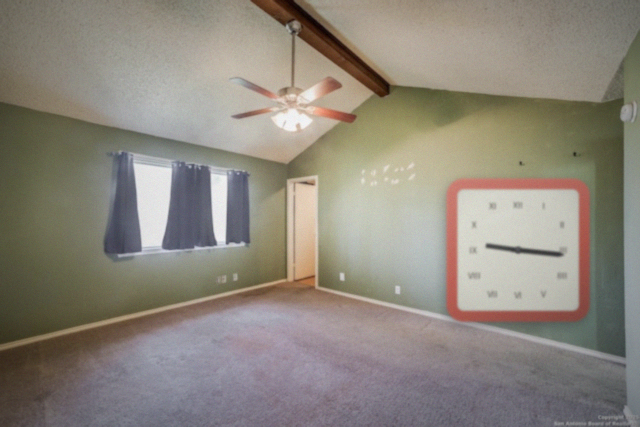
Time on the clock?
9:16
